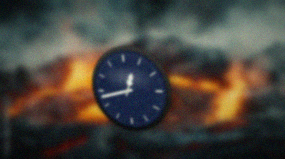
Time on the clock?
12:43
